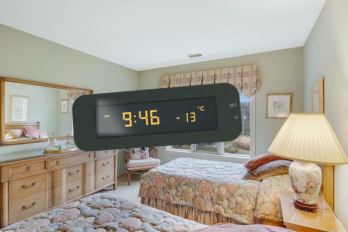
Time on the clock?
9:46
